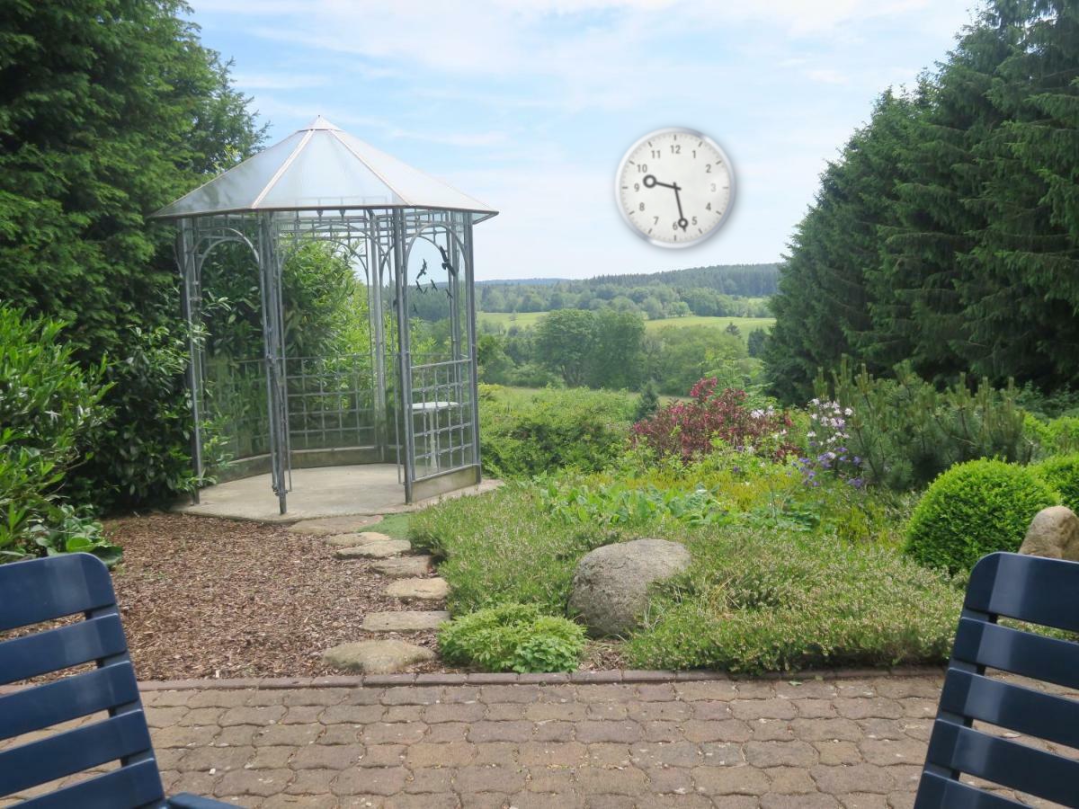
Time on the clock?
9:28
